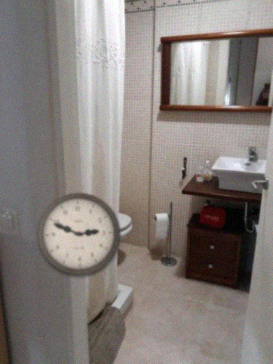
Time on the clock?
2:49
